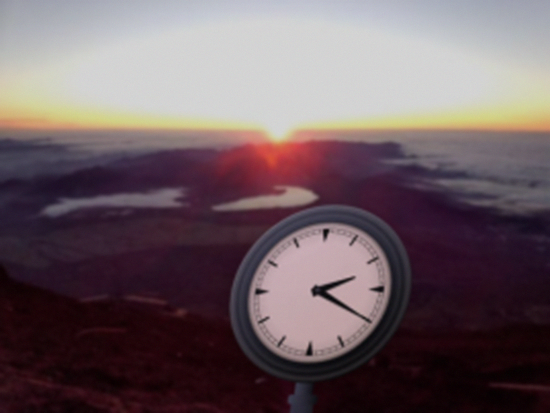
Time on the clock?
2:20
